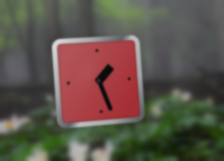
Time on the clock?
1:27
